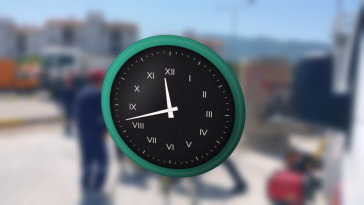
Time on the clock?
11:42
